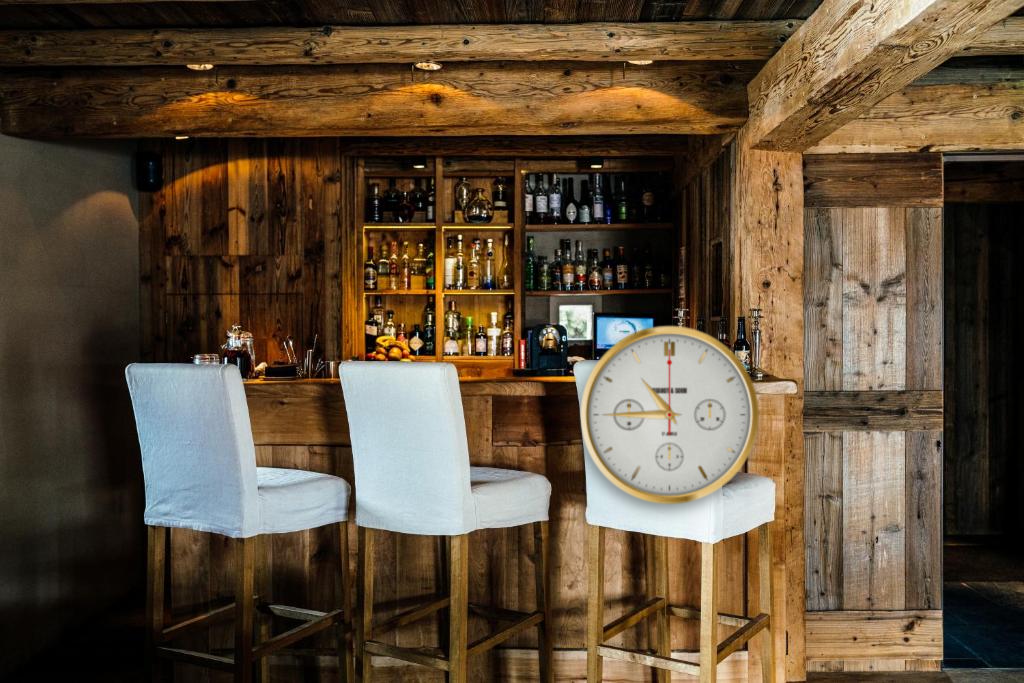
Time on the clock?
10:45
